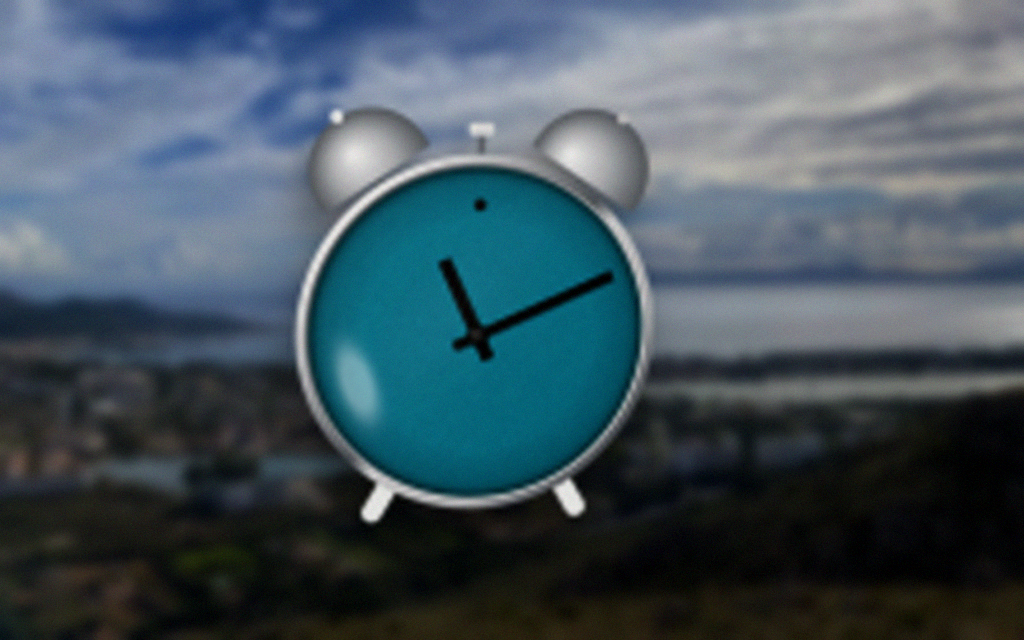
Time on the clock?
11:11
